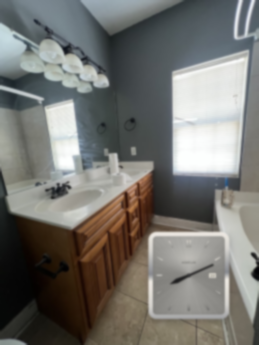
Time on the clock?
8:11
